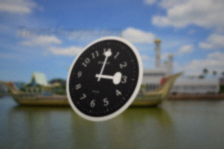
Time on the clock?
3:01
